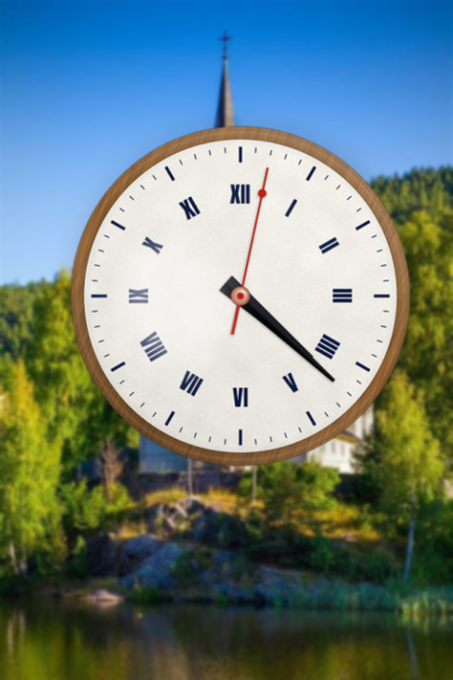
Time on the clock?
4:22:02
